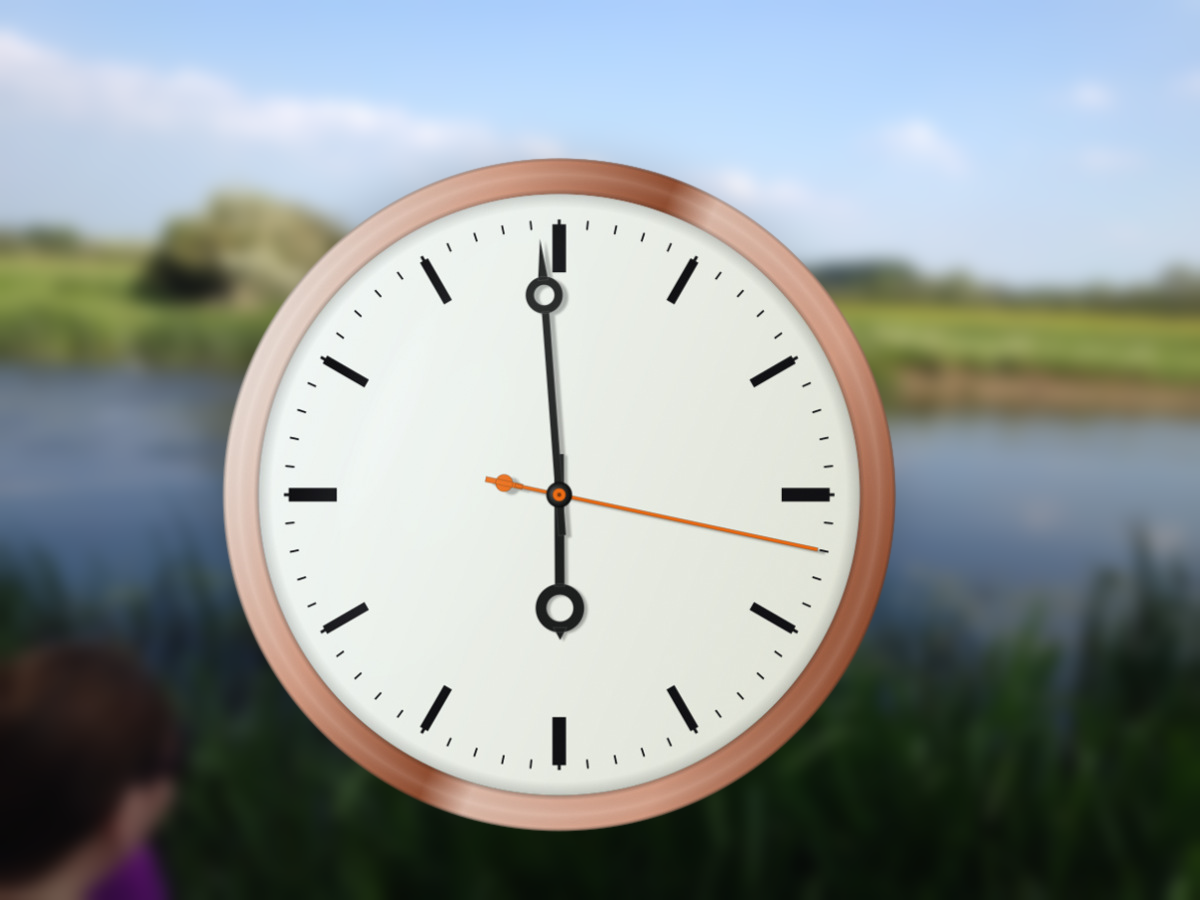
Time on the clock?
5:59:17
